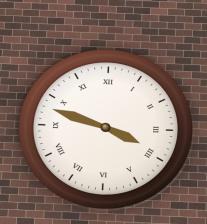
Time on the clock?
3:48
